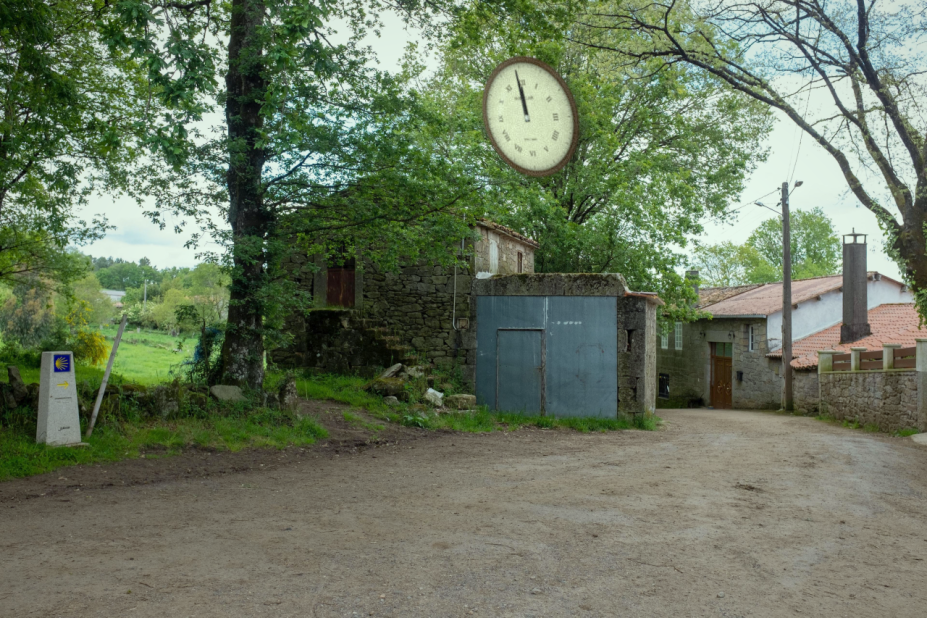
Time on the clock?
11:59
